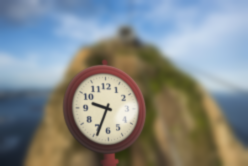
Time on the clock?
9:34
